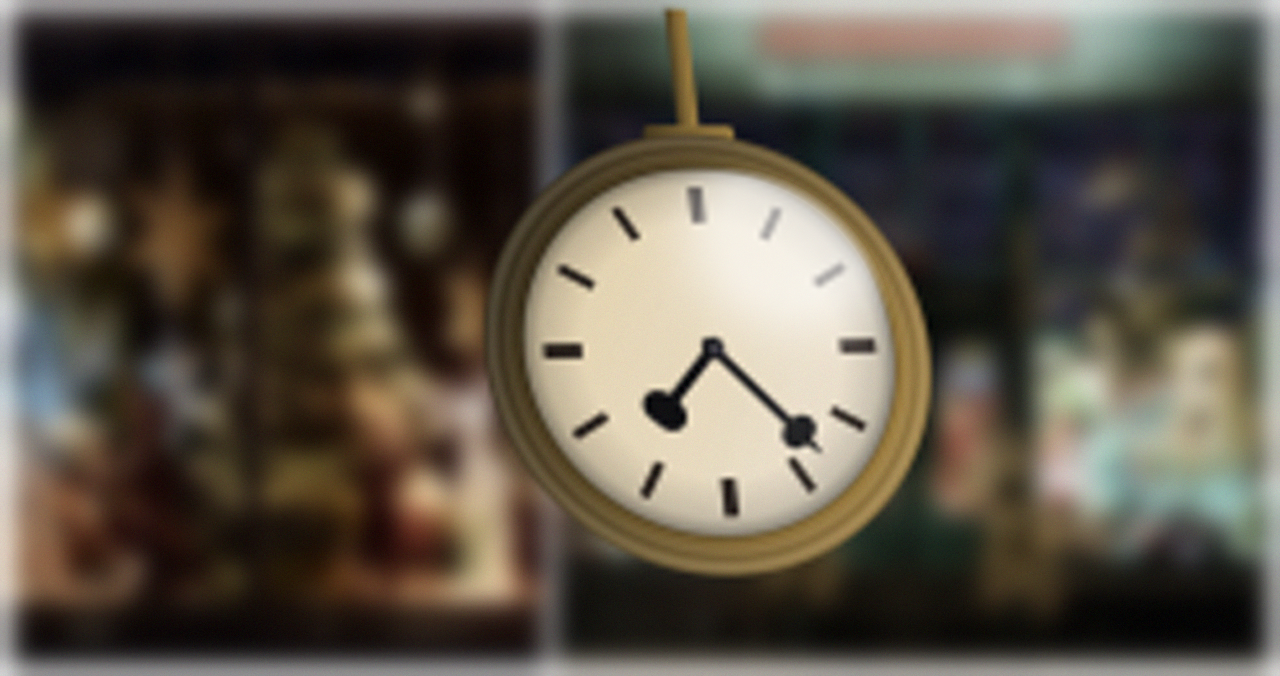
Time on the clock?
7:23
